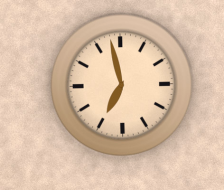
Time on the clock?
6:58
